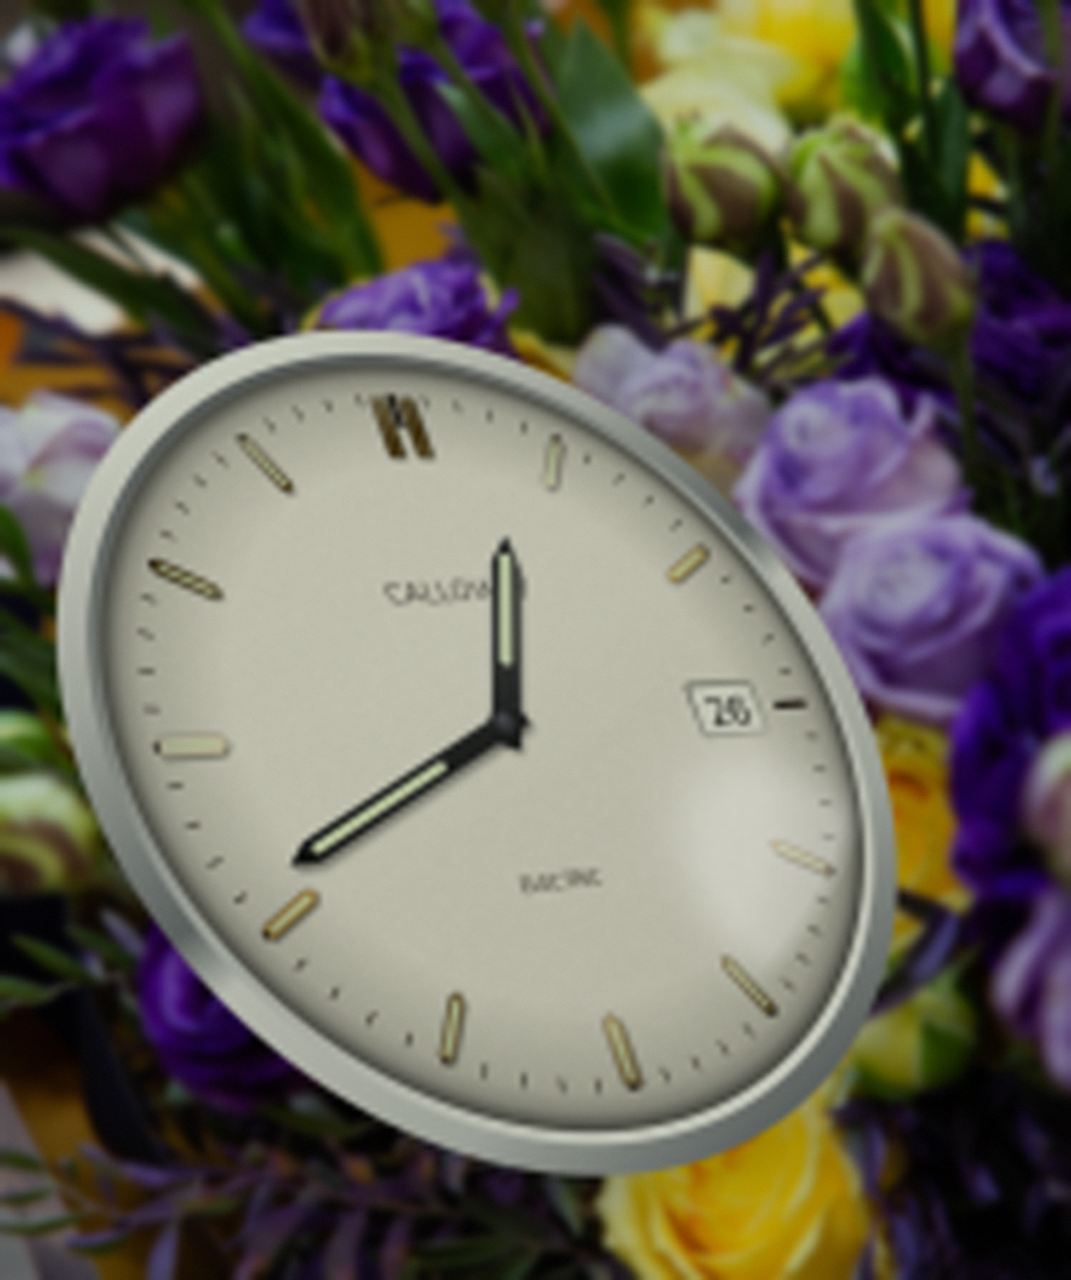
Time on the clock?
12:41
